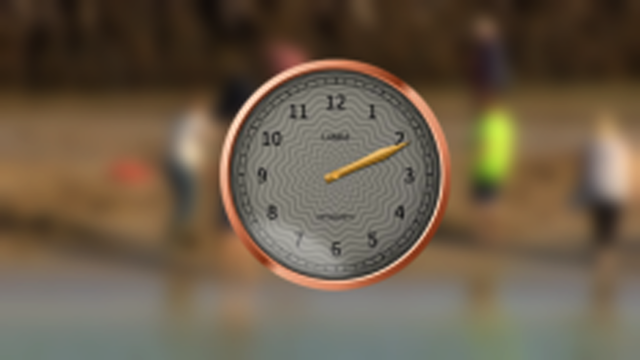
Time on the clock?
2:11
